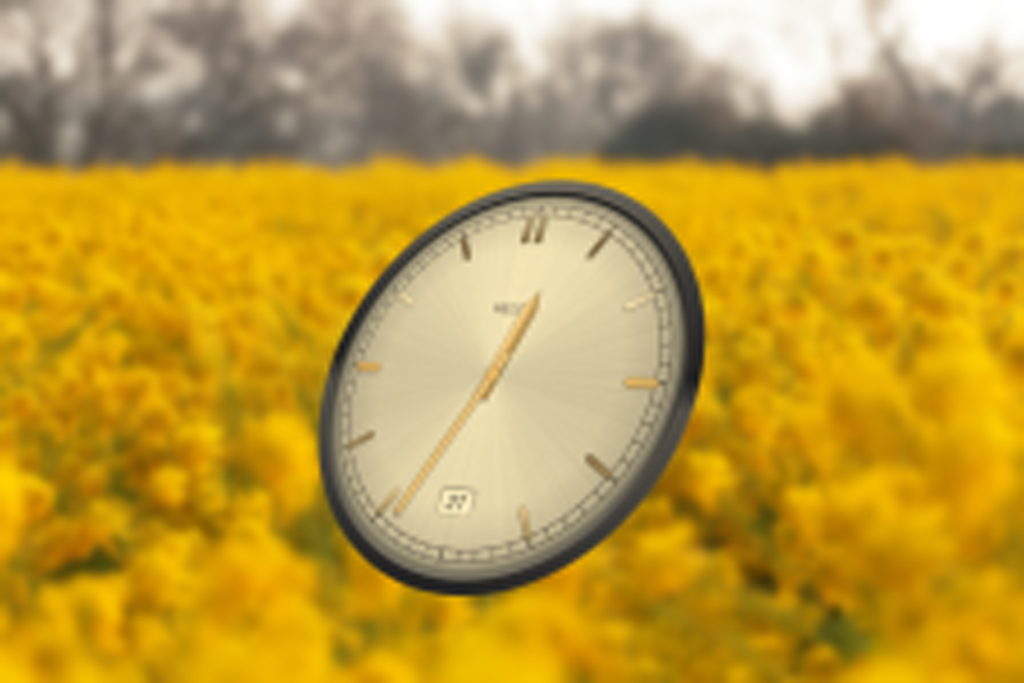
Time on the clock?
12:34
